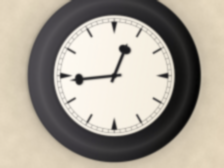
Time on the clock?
12:44
